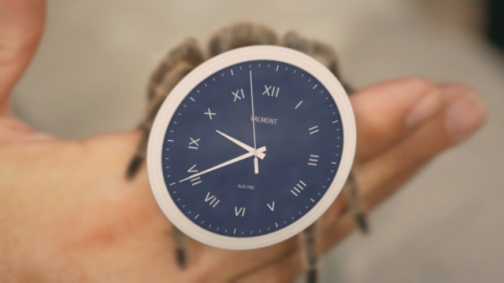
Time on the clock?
9:39:57
